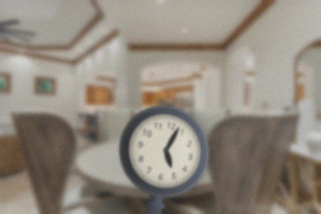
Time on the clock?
5:03
